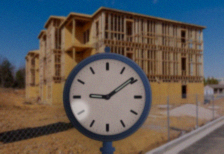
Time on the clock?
9:09
